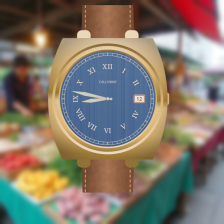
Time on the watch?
8:47
